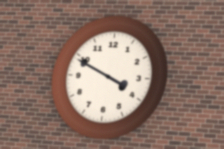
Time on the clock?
3:49
